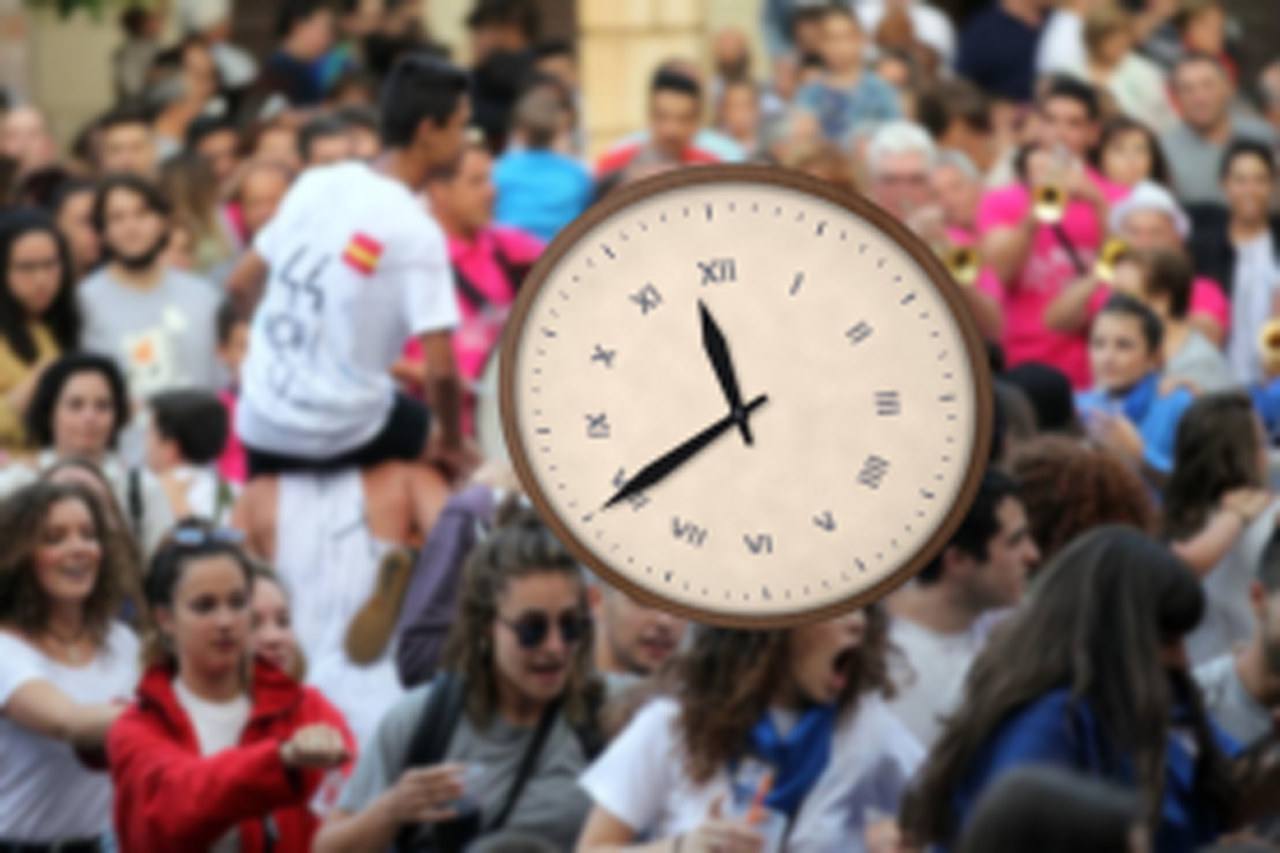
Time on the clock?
11:40
